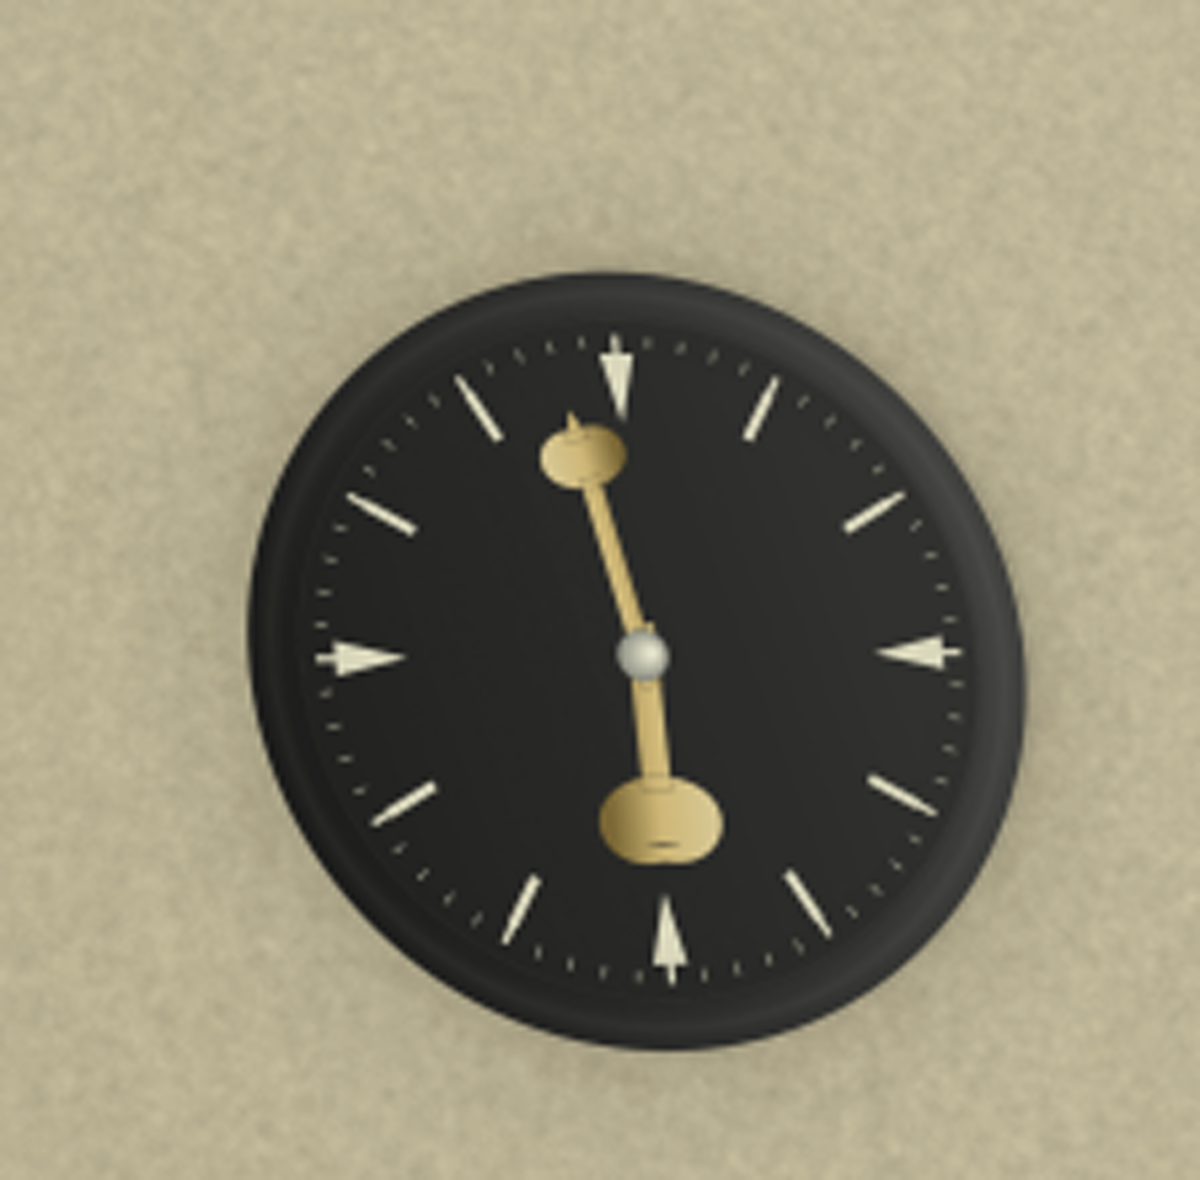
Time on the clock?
5:58
